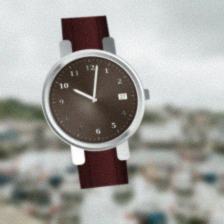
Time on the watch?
10:02
